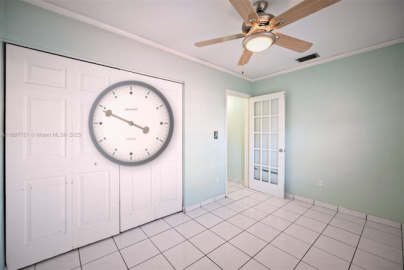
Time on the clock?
3:49
